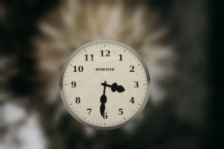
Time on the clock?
3:31
